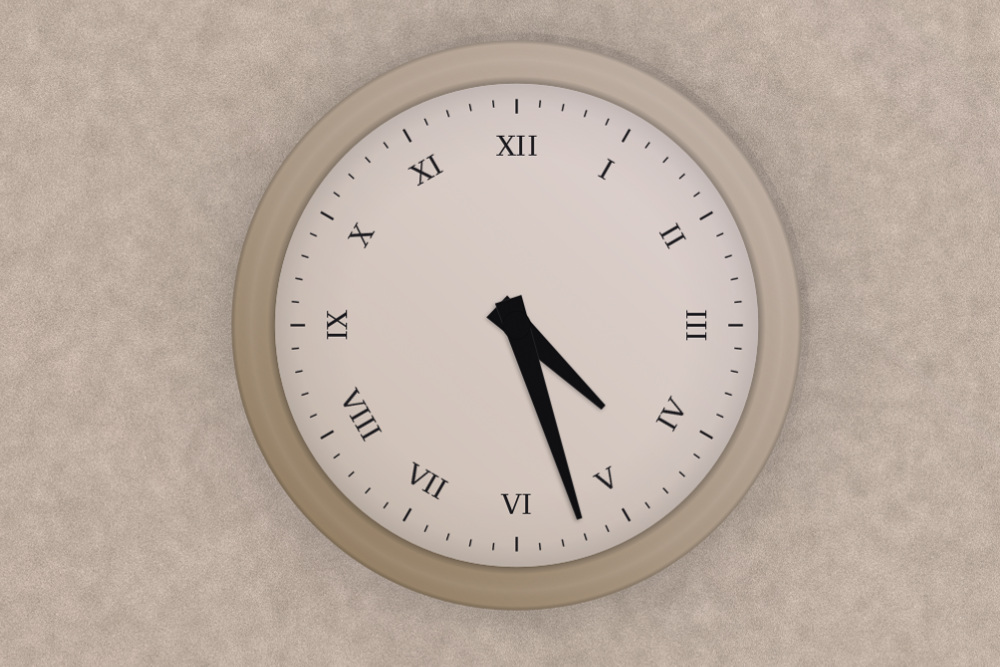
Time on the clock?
4:27
